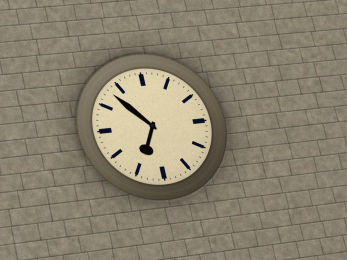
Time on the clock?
6:53
